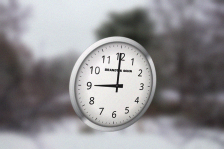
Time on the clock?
9:00
